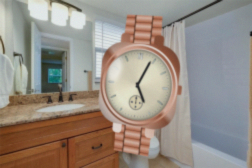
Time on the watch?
5:04
